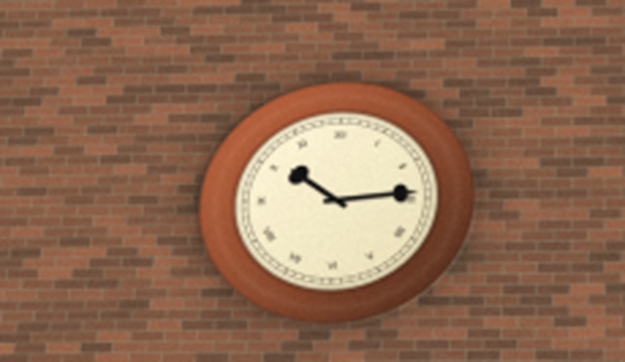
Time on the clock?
10:14
